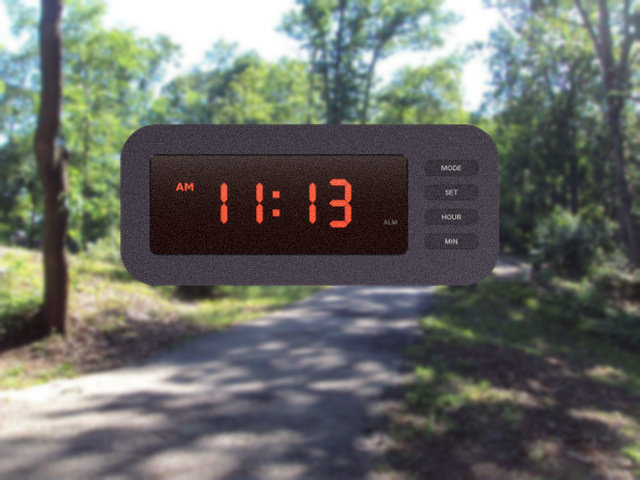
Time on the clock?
11:13
